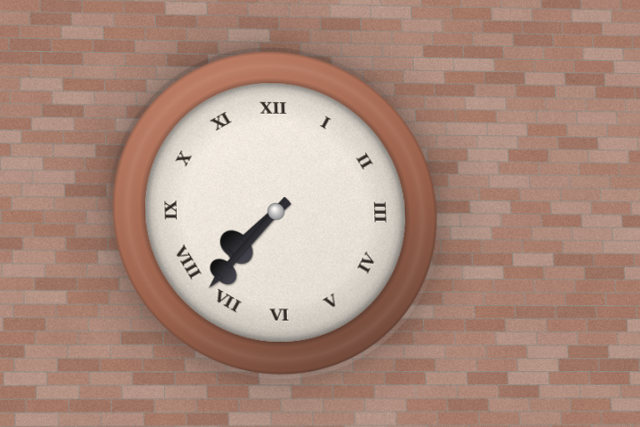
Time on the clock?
7:37
